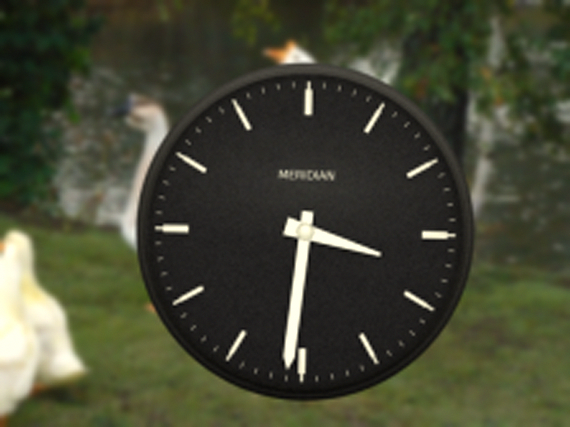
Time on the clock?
3:31
